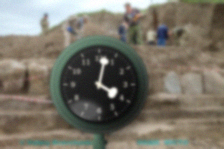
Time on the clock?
4:02
